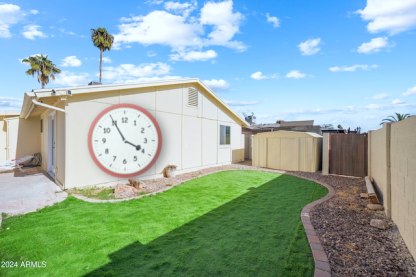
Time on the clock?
3:55
